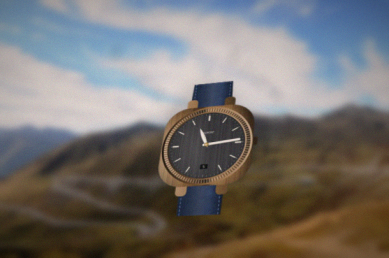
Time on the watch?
11:14
